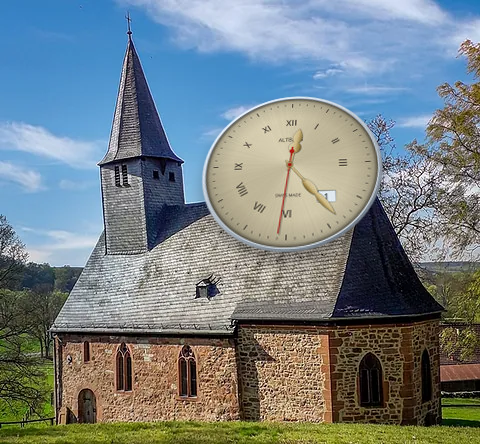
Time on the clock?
12:23:31
